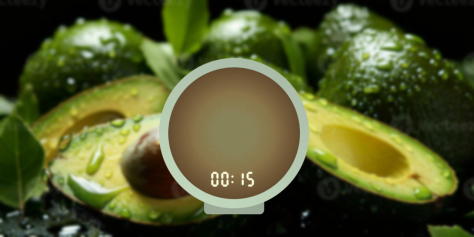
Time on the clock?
0:15
